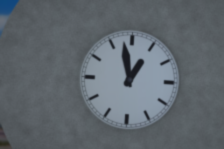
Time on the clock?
12:58
